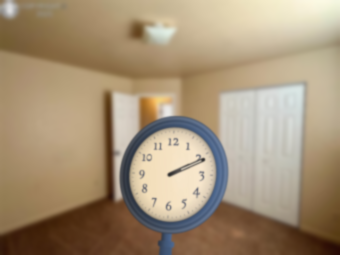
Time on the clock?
2:11
